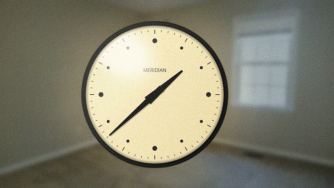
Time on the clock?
1:38
